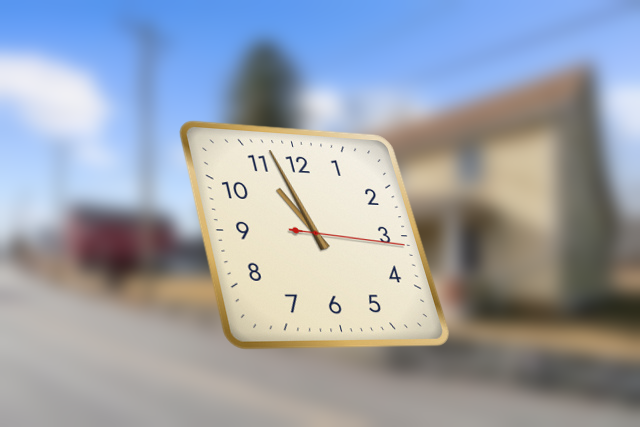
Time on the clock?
10:57:16
